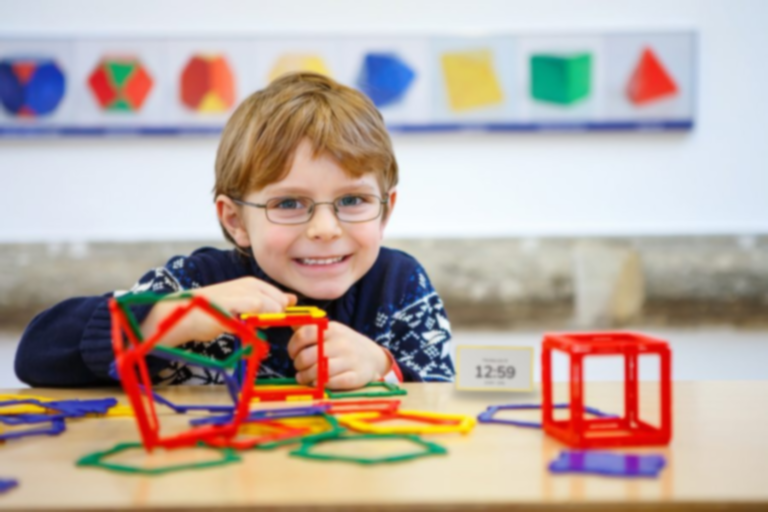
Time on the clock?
12:59
